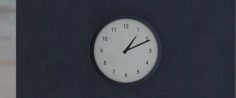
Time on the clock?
1:11
